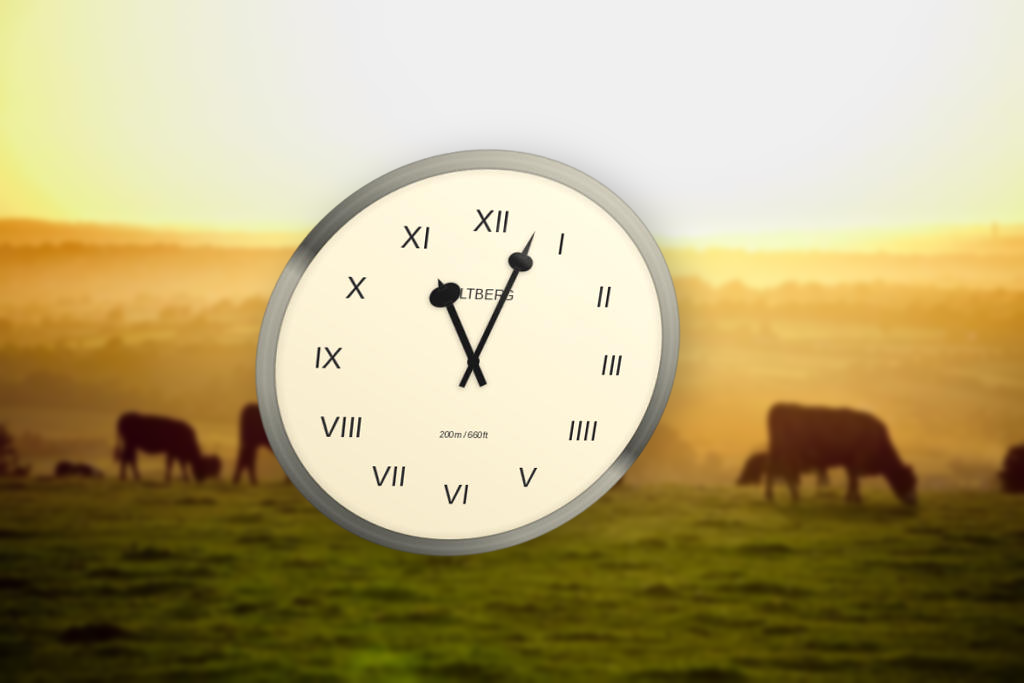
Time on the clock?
11:03
